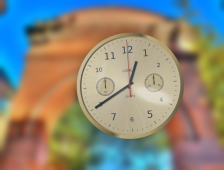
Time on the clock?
12:40
